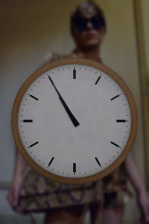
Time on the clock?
10:55
